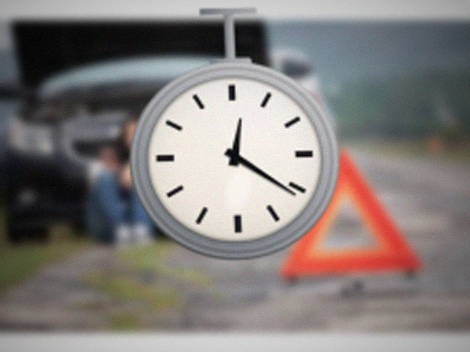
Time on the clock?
12:21
